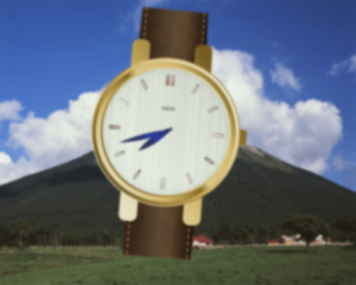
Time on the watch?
7:42
